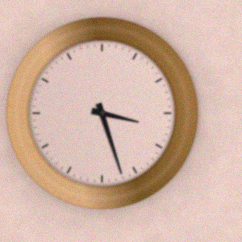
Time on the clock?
3:27
